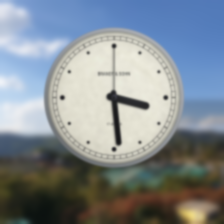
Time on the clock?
3:29:00
